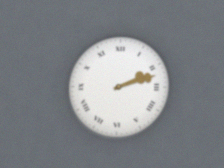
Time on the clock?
2:12
